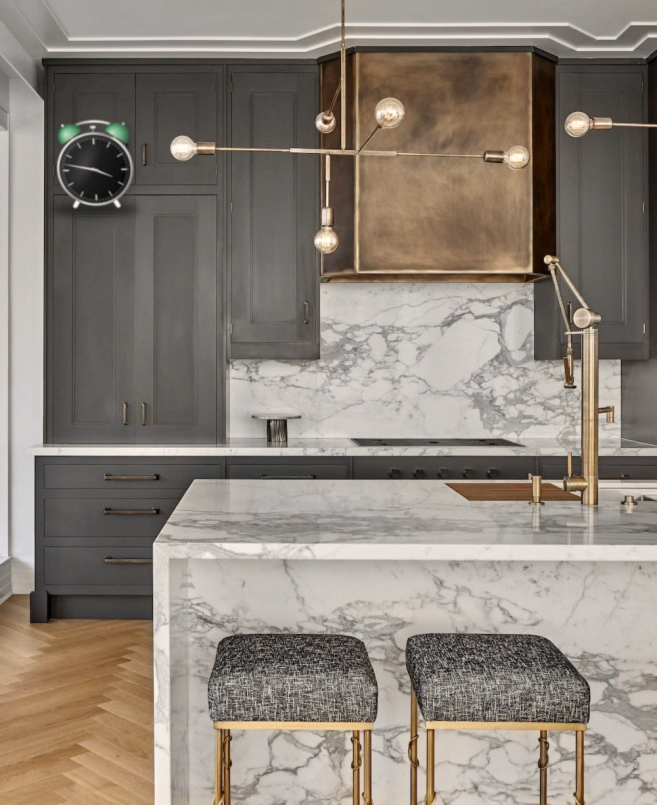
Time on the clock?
3:47
